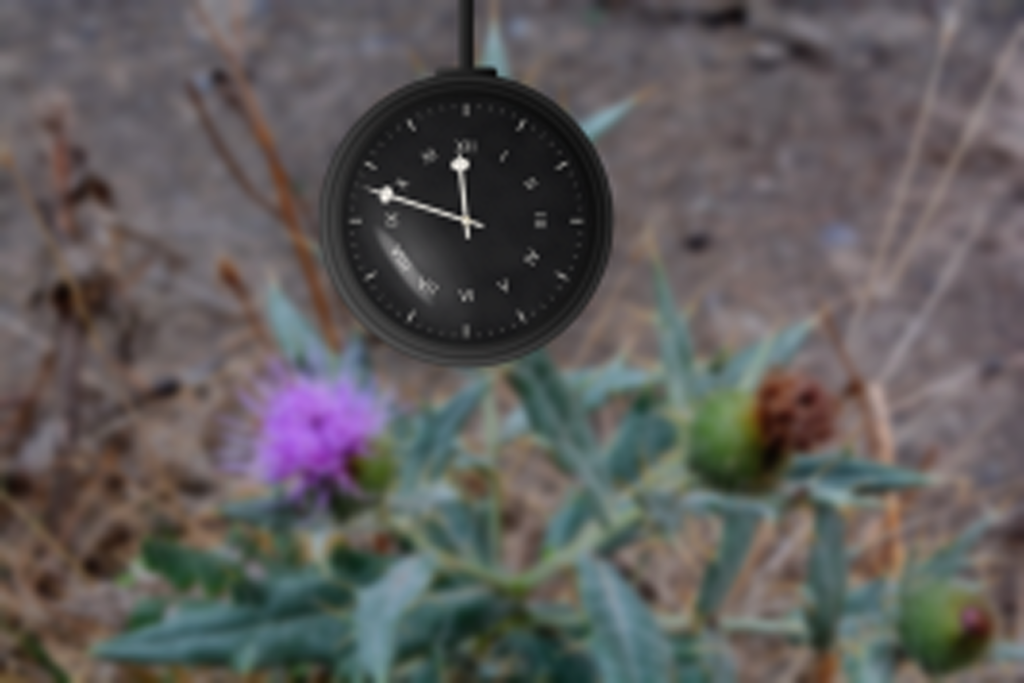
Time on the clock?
11:48
